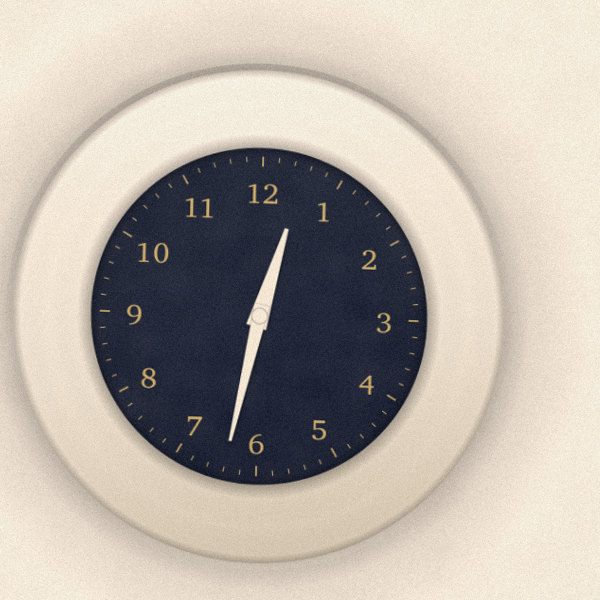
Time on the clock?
12:32
